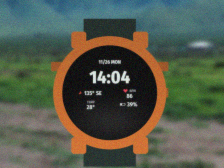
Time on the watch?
14:04
